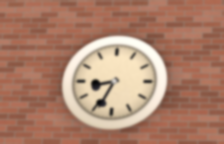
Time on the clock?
8:34
